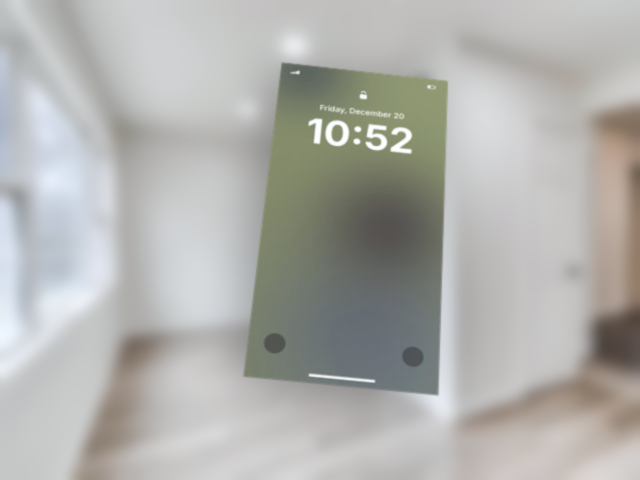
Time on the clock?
10:52
